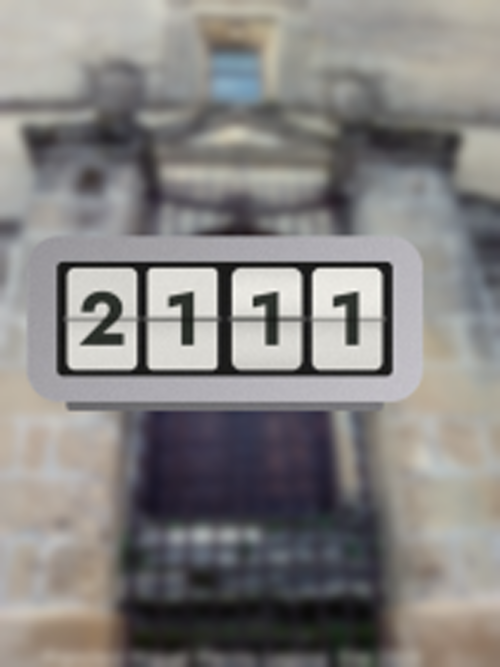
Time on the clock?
21:11
